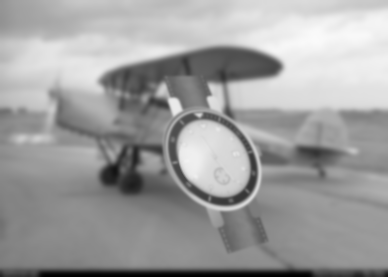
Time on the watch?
11:26
